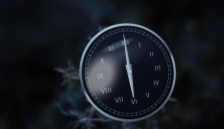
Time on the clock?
6:00
